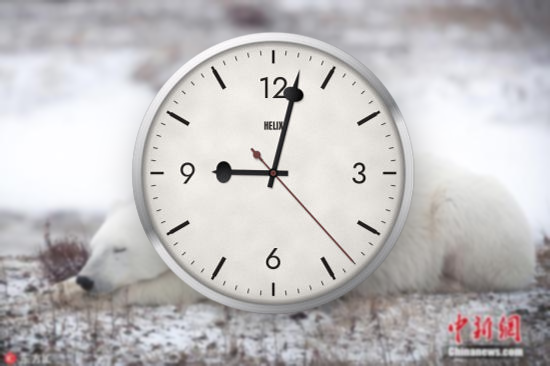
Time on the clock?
9:02:23
